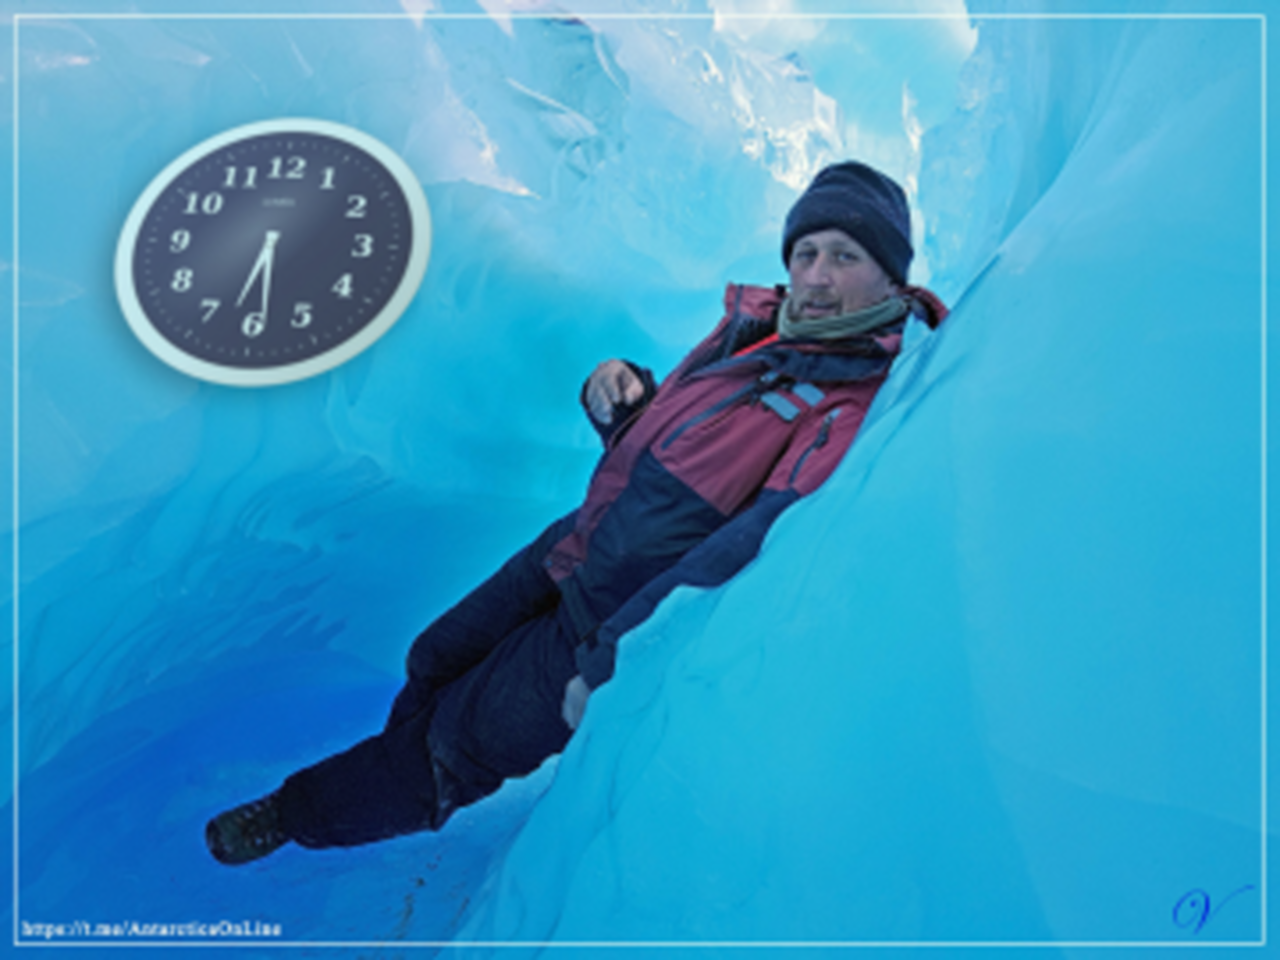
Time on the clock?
6:29
